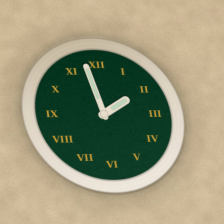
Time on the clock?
1:58
